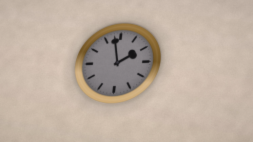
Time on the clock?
1:58
